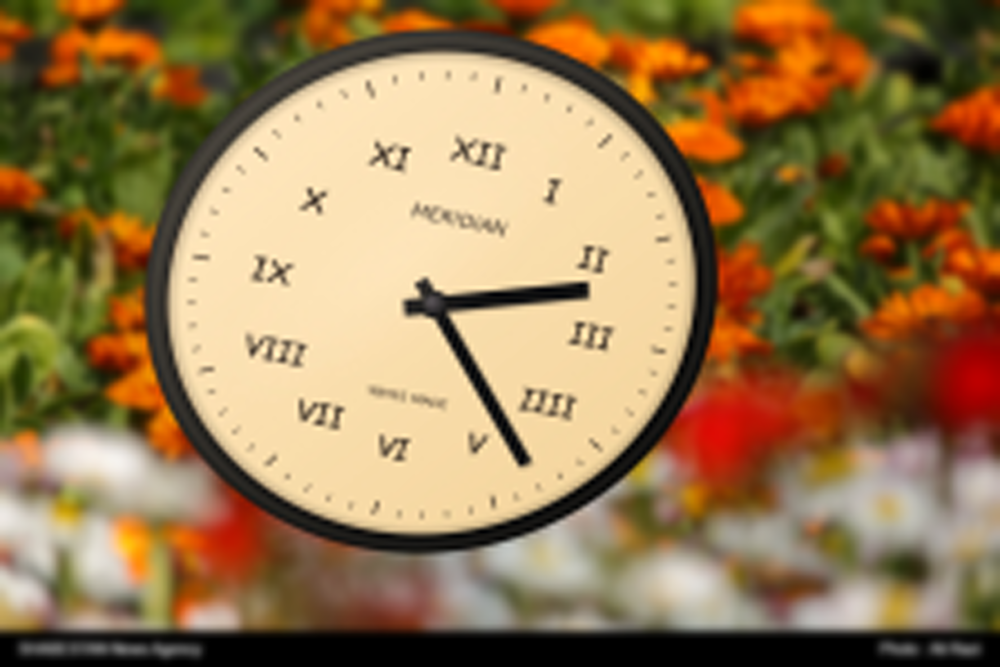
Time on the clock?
2:23
